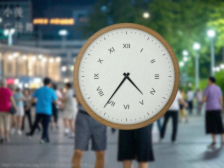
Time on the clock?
4:36
